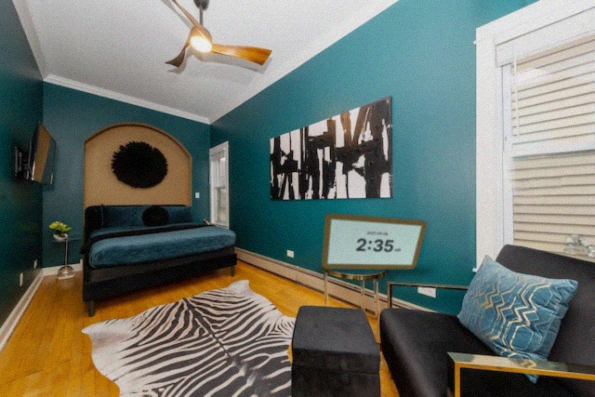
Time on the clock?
2:35
